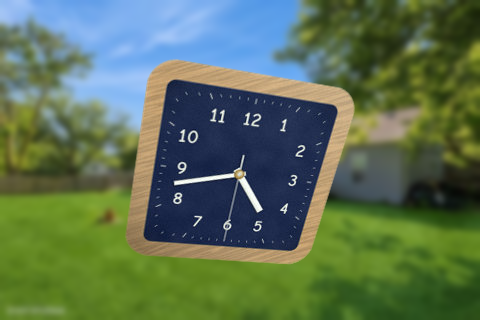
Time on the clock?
4:42:30
